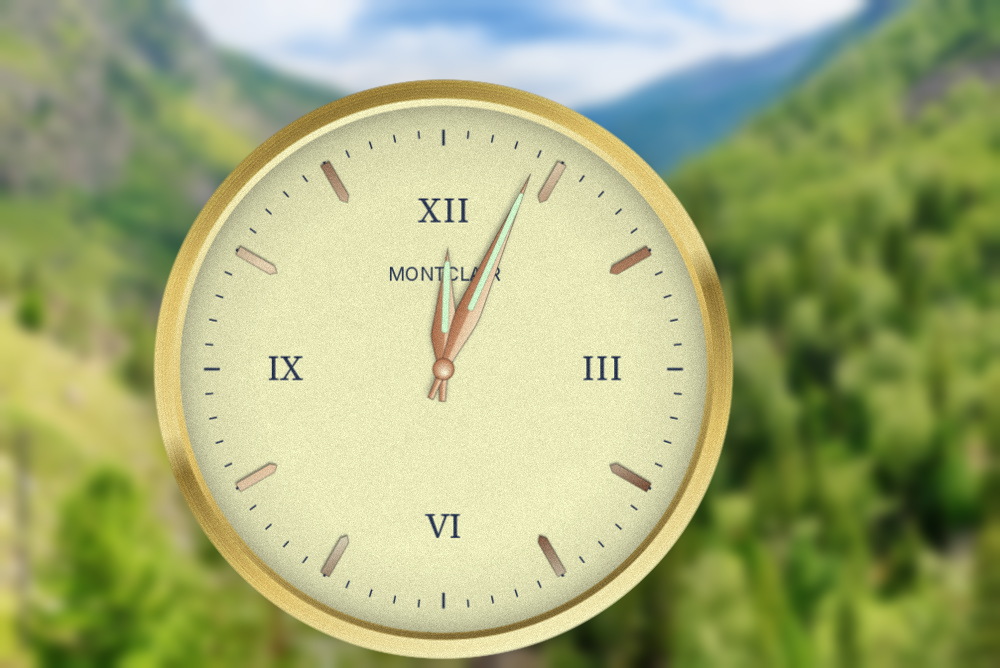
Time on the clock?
12:04
